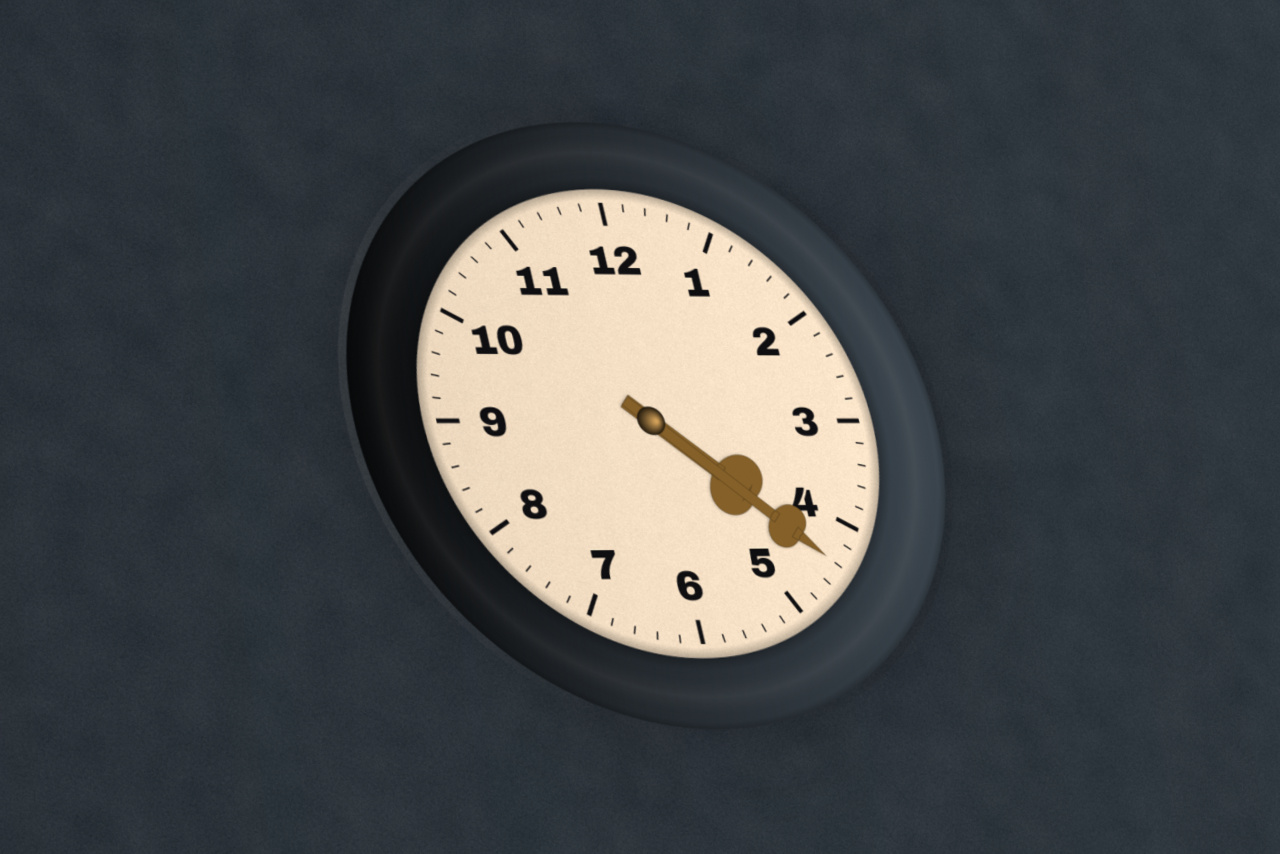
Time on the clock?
4:22
